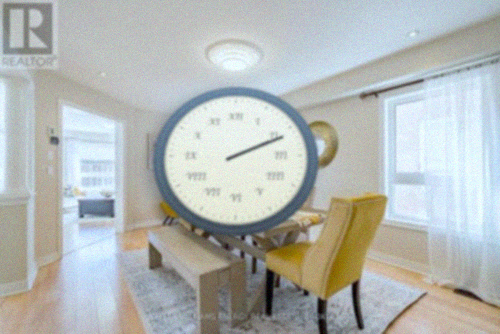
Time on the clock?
2:11
